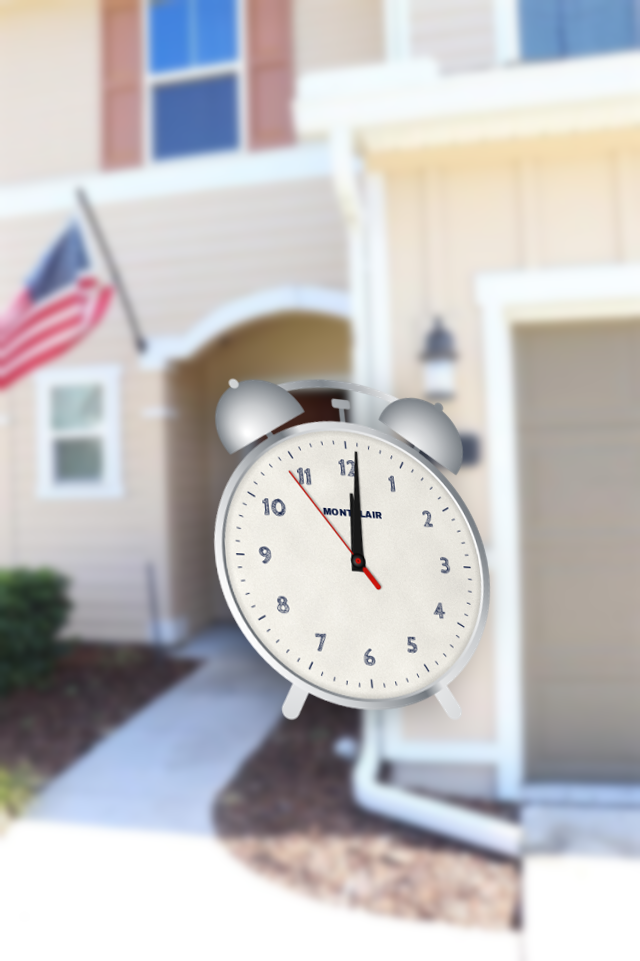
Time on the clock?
12:00:54
